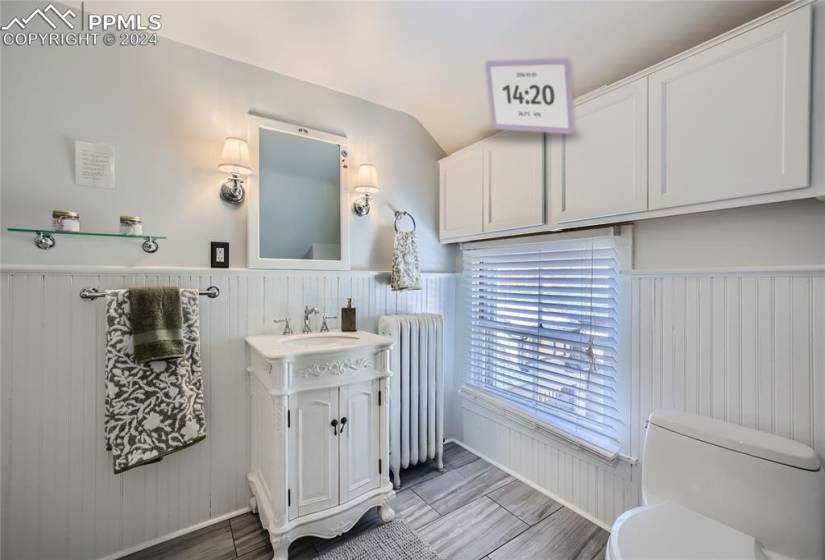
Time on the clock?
14:20
